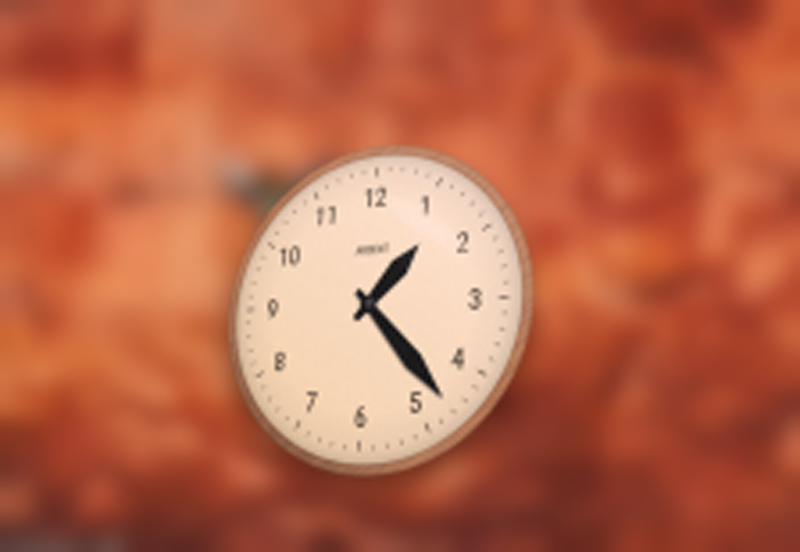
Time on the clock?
1:23
